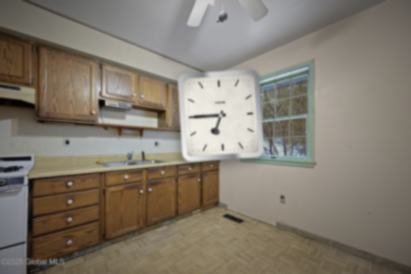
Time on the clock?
6:45
